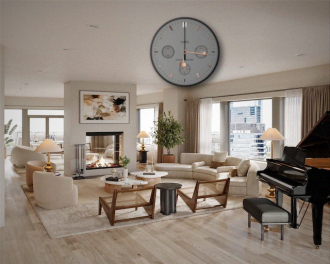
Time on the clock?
6:16
